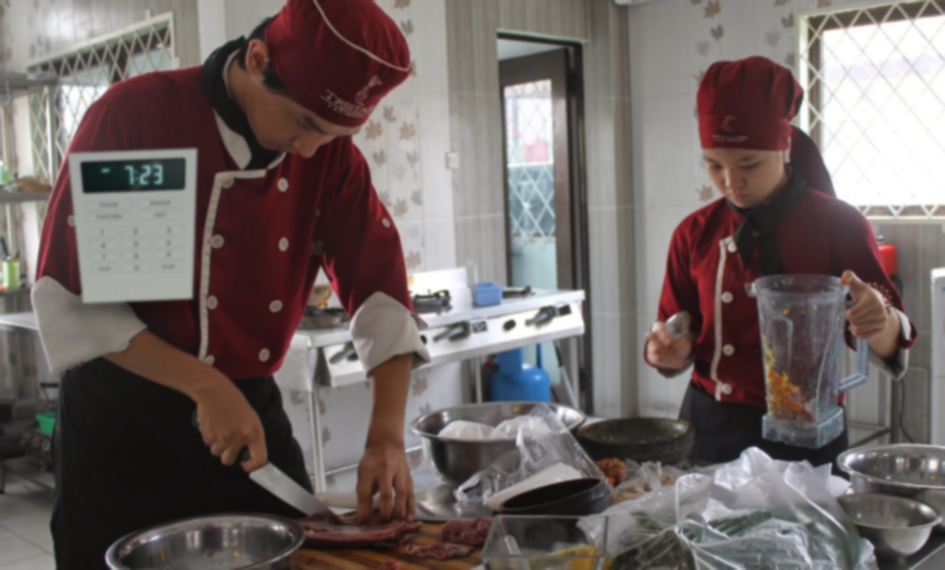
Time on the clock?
7:23
